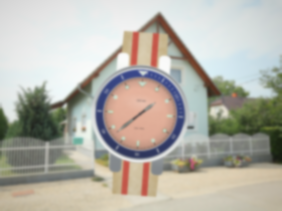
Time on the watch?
1:38
